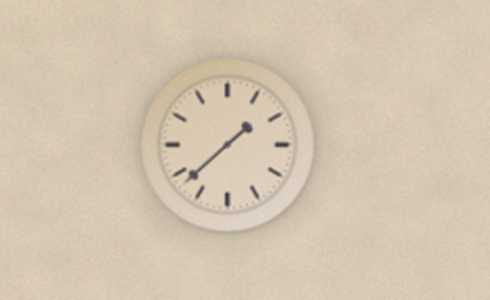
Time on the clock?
1:38
